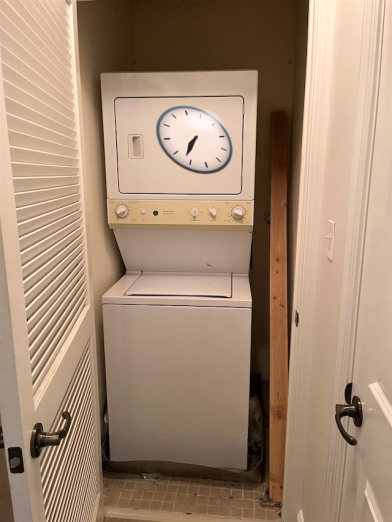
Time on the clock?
7:37
